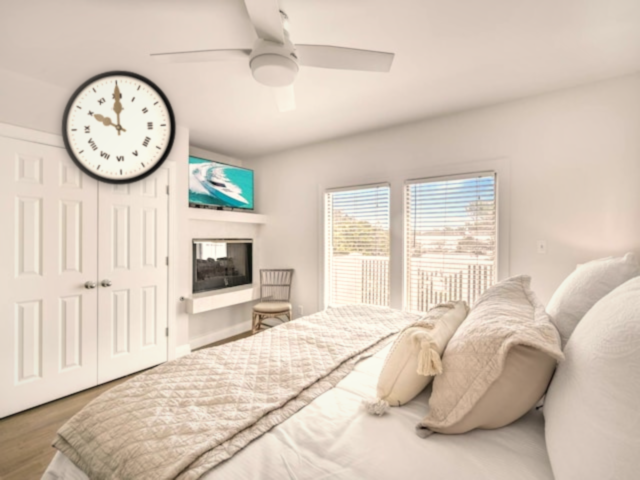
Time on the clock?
10:00
